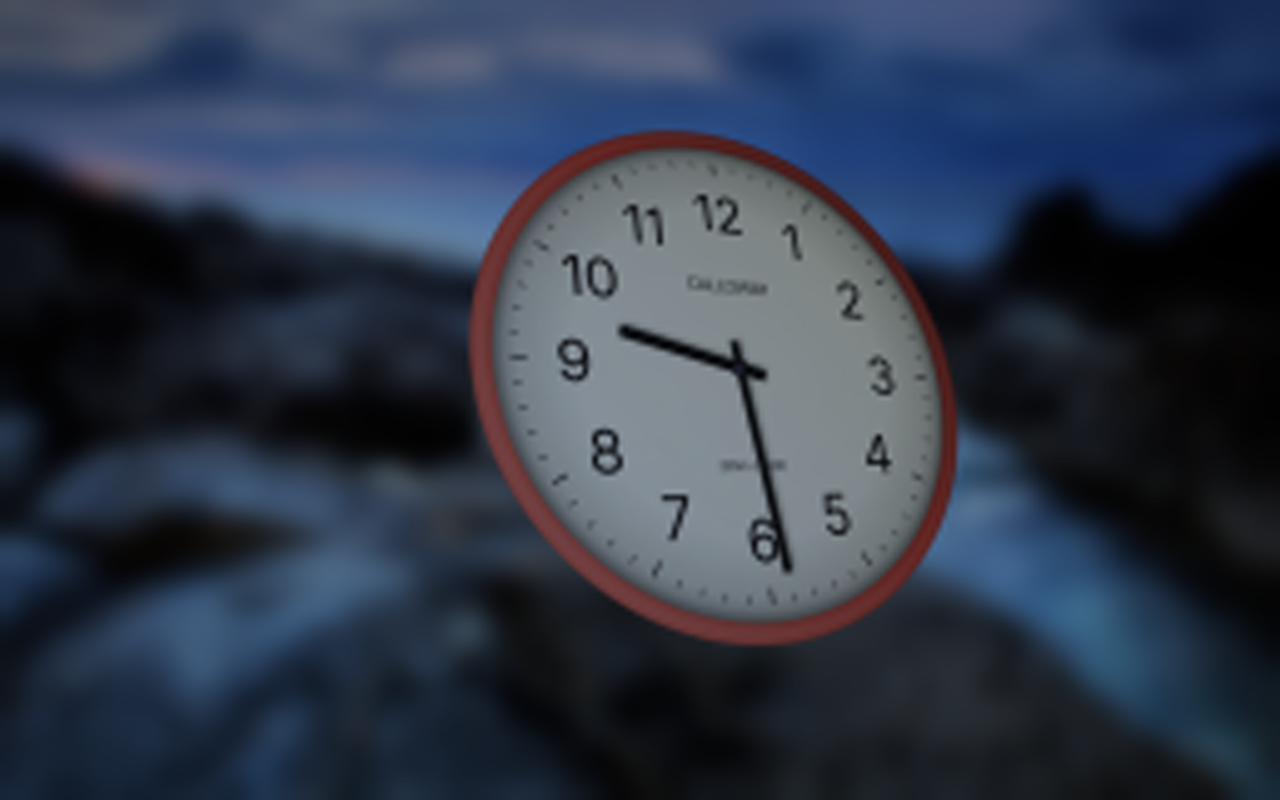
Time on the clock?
9:29
